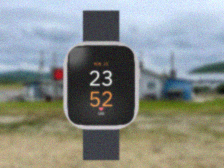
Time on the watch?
23:52
